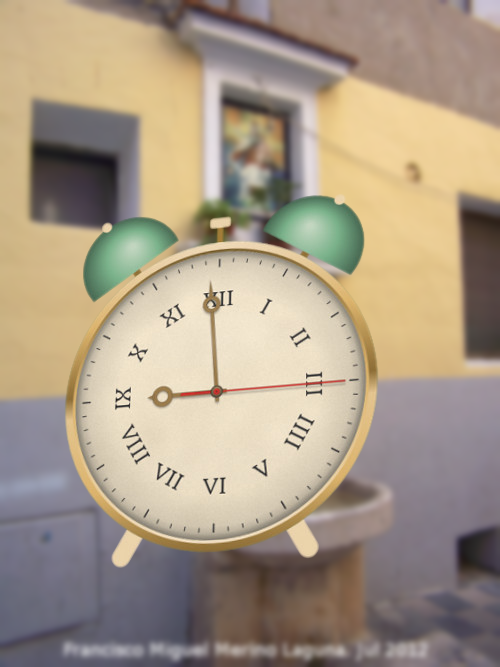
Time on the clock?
8:59:15
